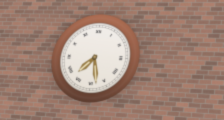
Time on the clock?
7:28
